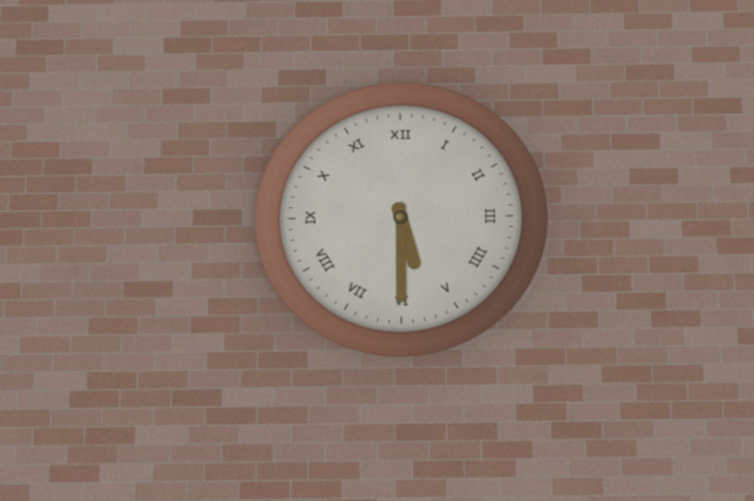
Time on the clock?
5:30
